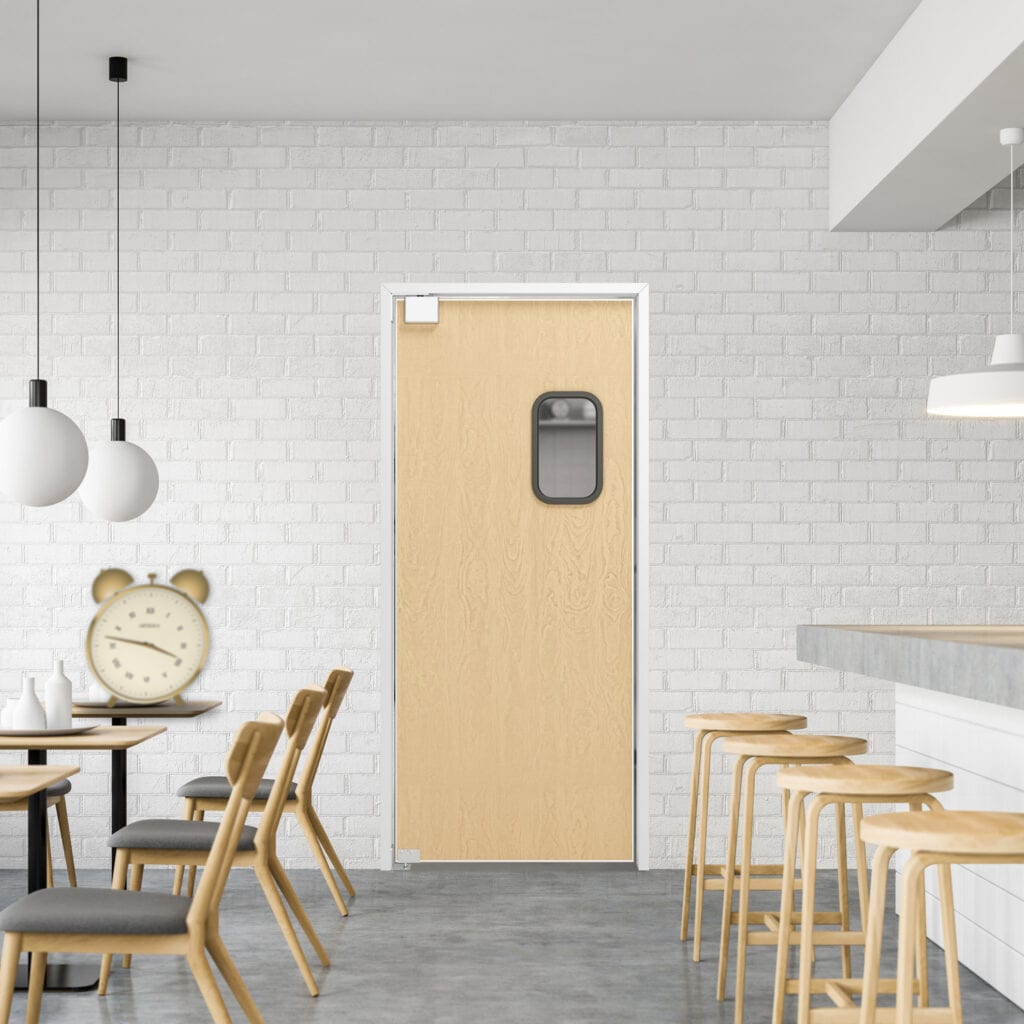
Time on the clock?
3:47
